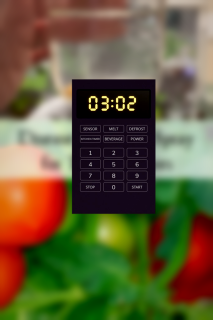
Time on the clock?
3:02
